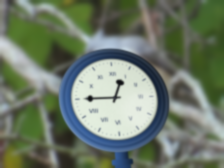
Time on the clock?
12:45
